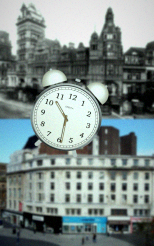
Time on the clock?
10:29
